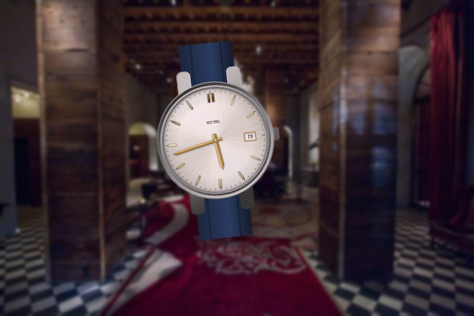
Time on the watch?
5:43
